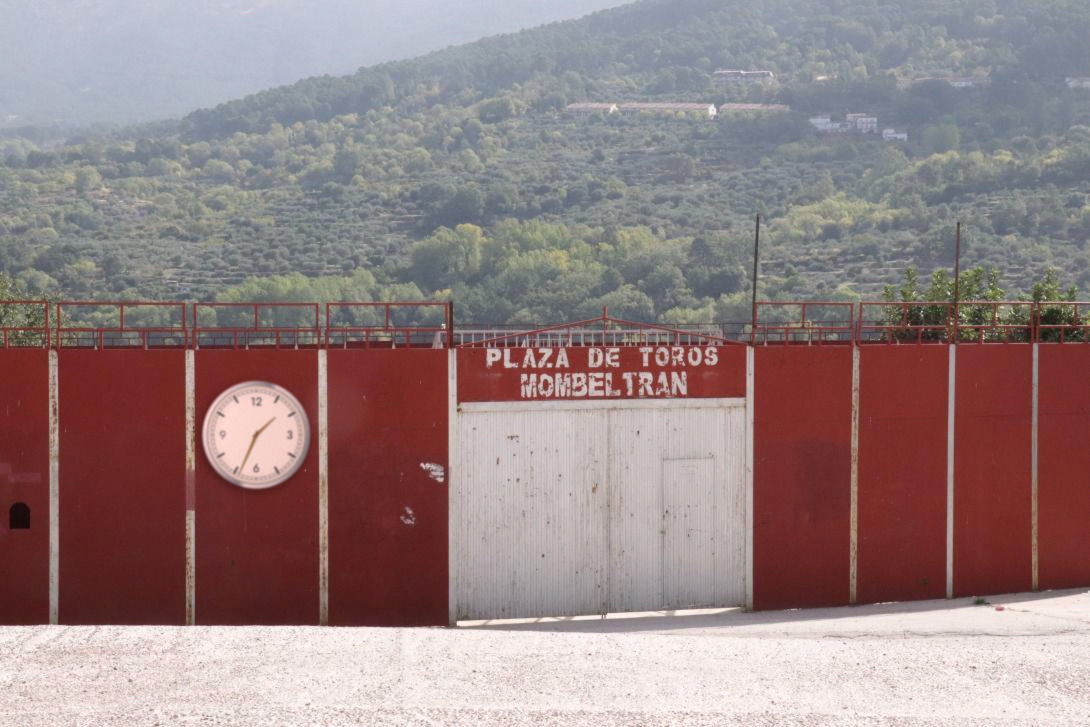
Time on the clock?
1:34
